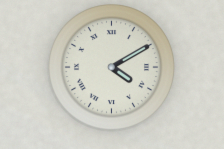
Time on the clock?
4:10
